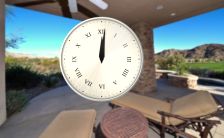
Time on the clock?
12:01
